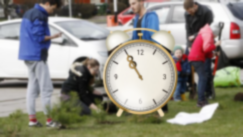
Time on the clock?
10:55
